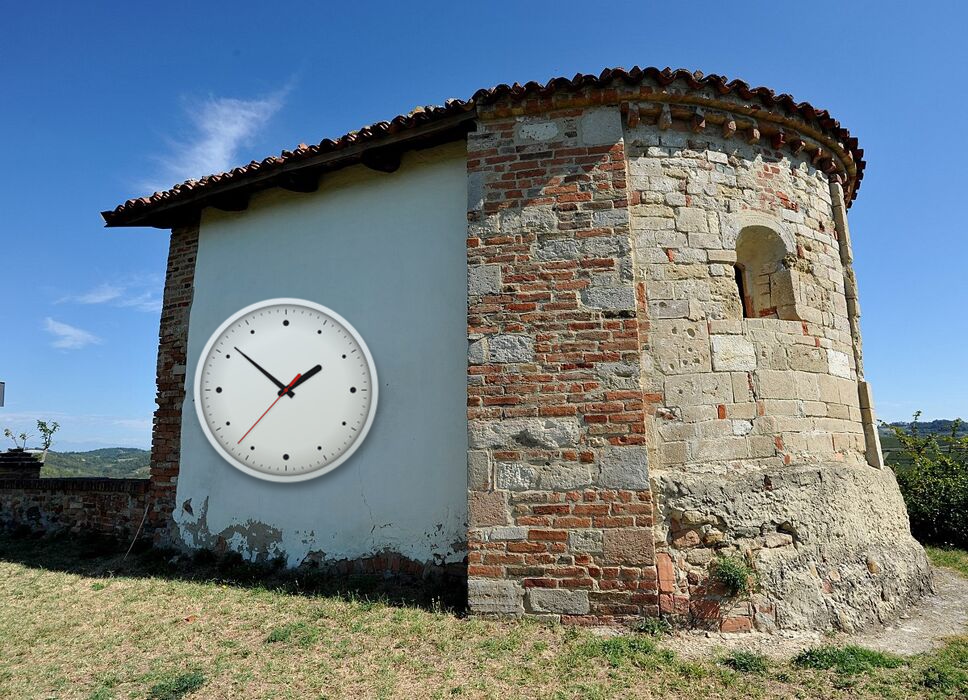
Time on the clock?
1:51:37
